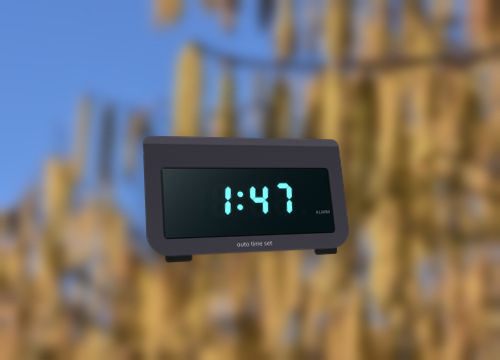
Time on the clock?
1:47
